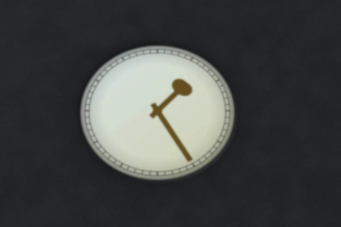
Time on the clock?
1:25
